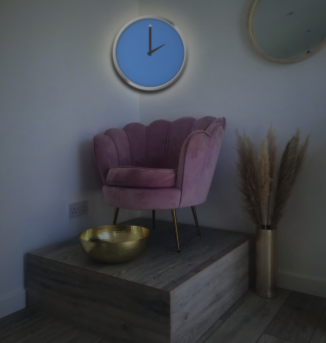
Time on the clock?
2:00
